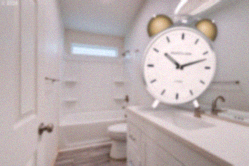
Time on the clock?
10:12
